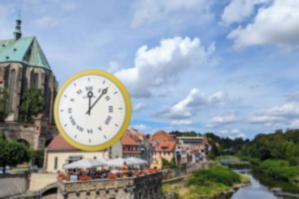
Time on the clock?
12:07
